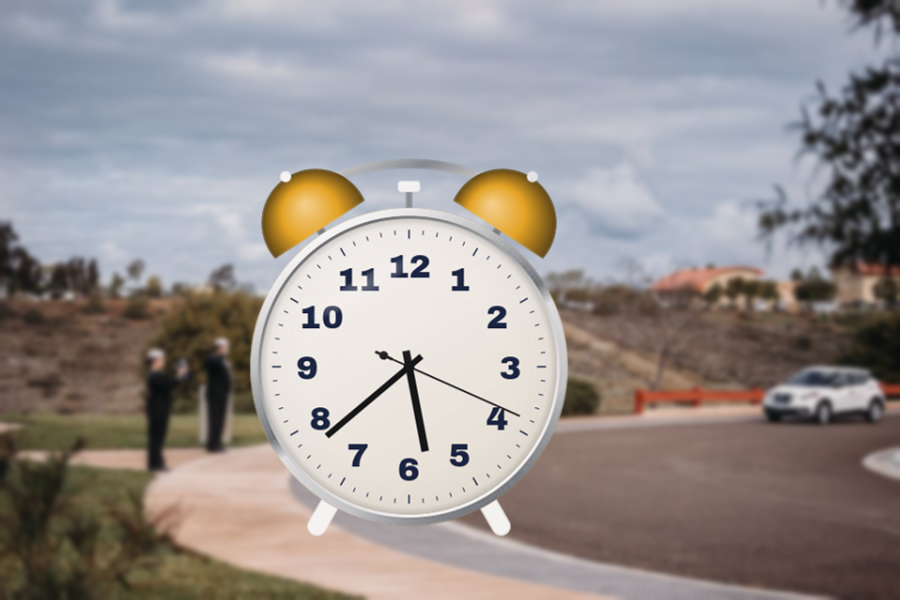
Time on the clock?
5:38:19
